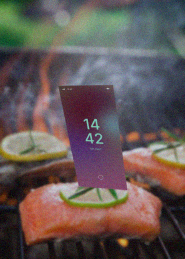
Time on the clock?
14:42
